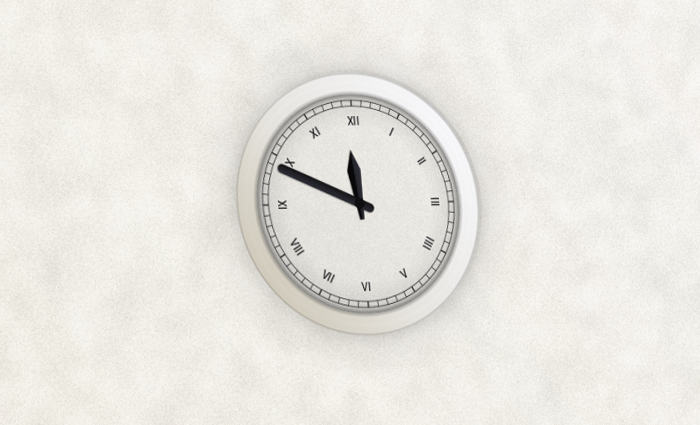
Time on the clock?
11:49
